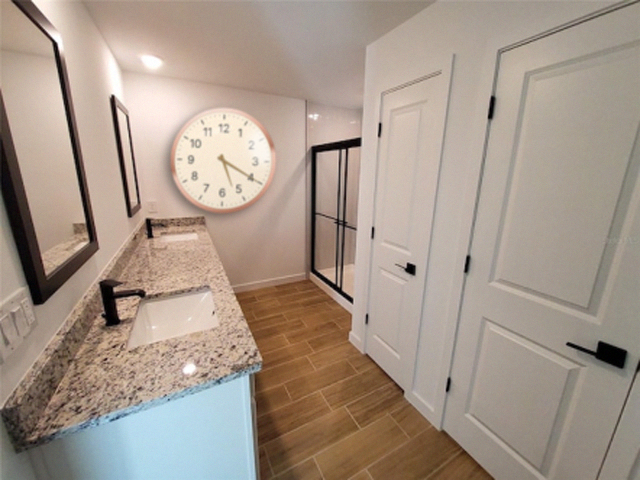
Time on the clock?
5:20
